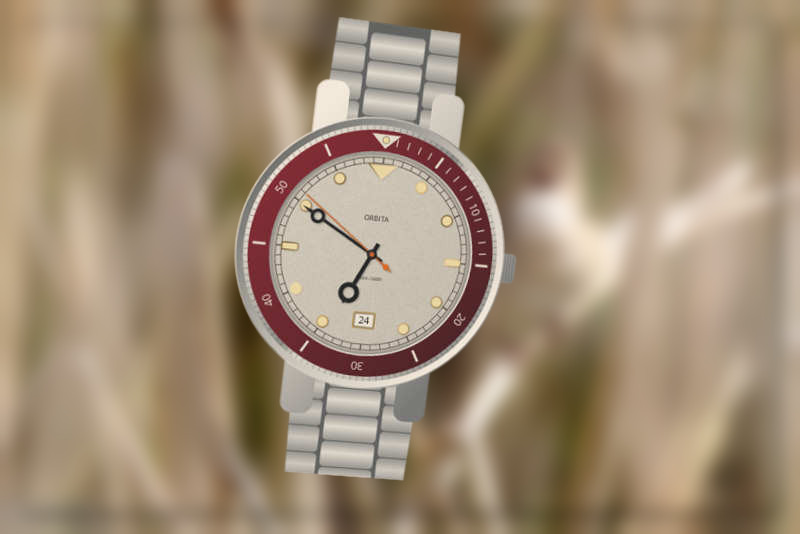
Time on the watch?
6:49:51
